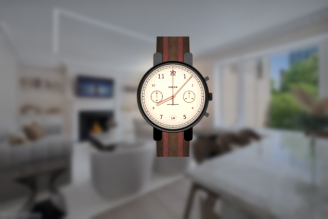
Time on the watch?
8:07
